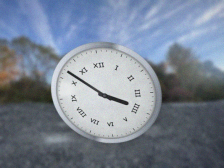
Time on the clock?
3:52
